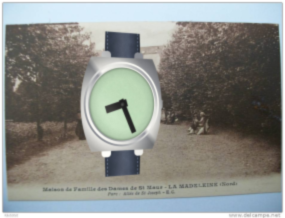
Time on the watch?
8:26
